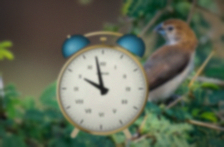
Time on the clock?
9:58
